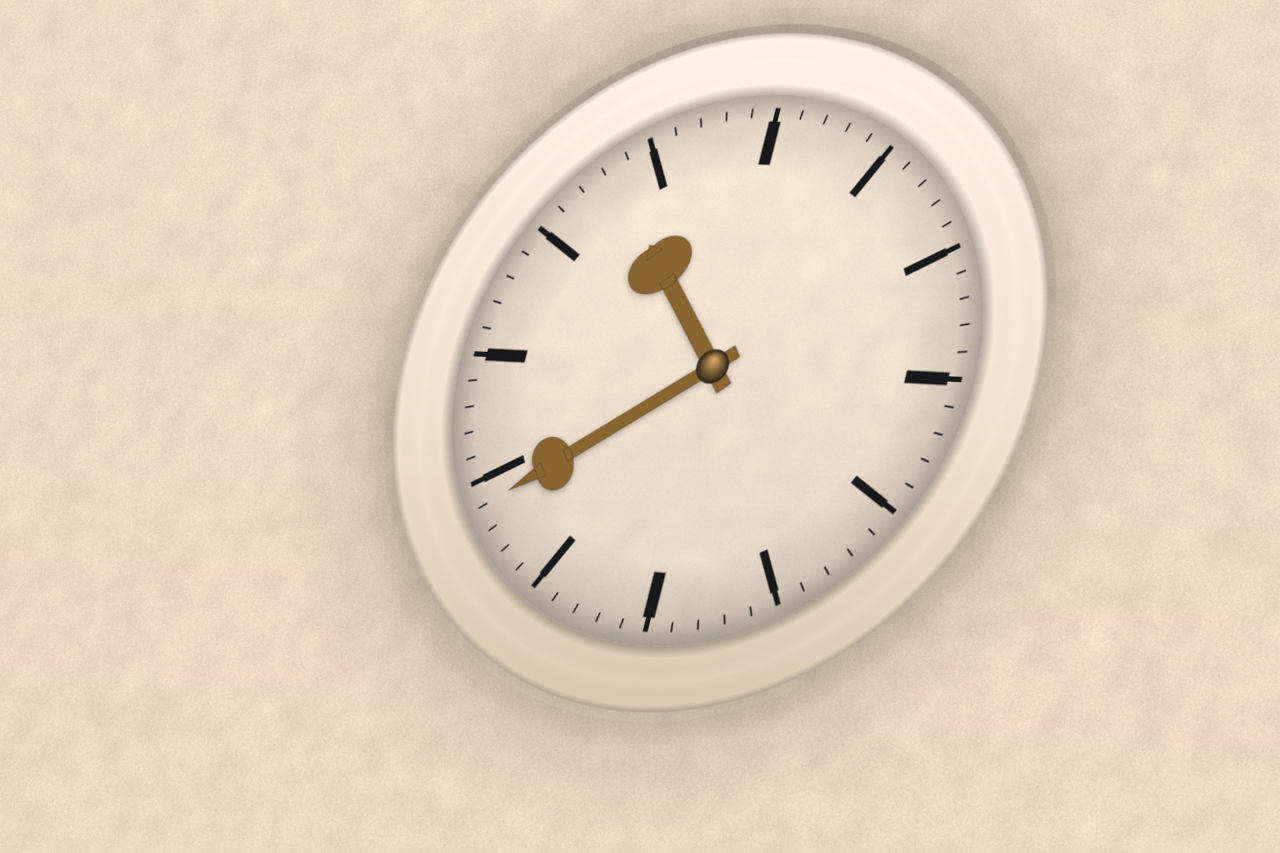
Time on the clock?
10:39
